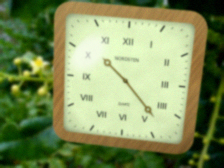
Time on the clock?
10:23
